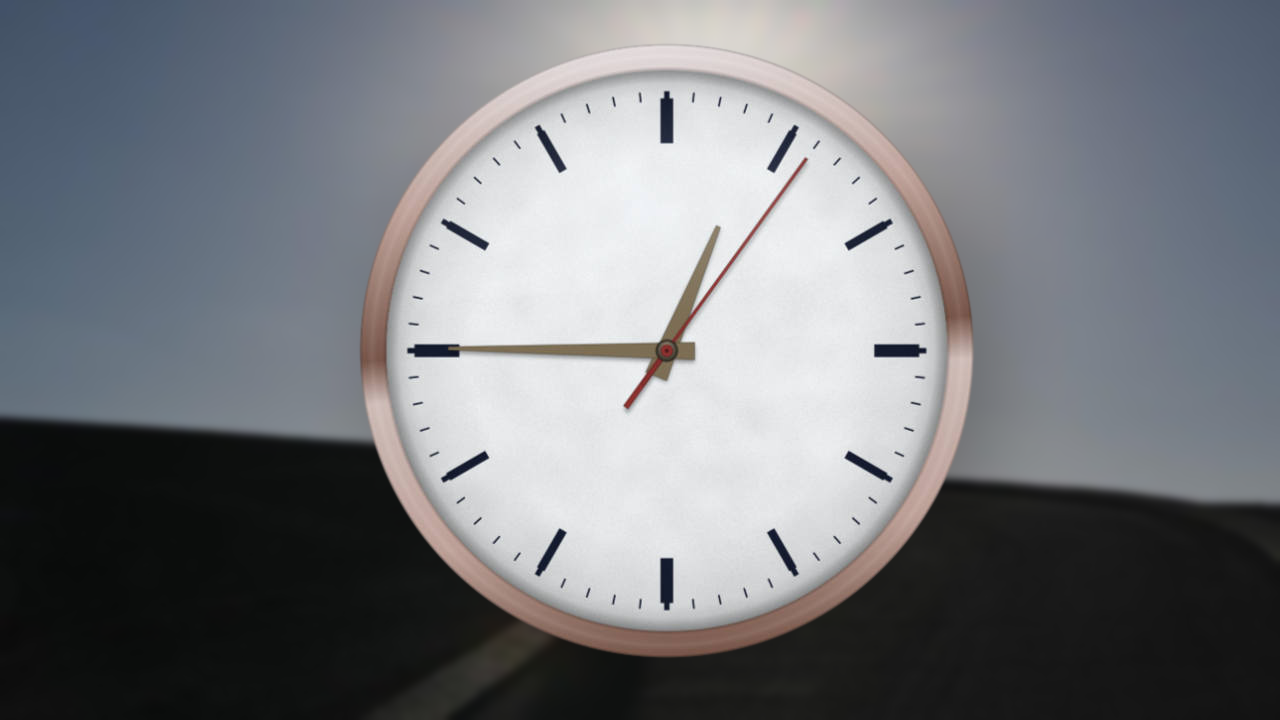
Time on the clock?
12:45:06
